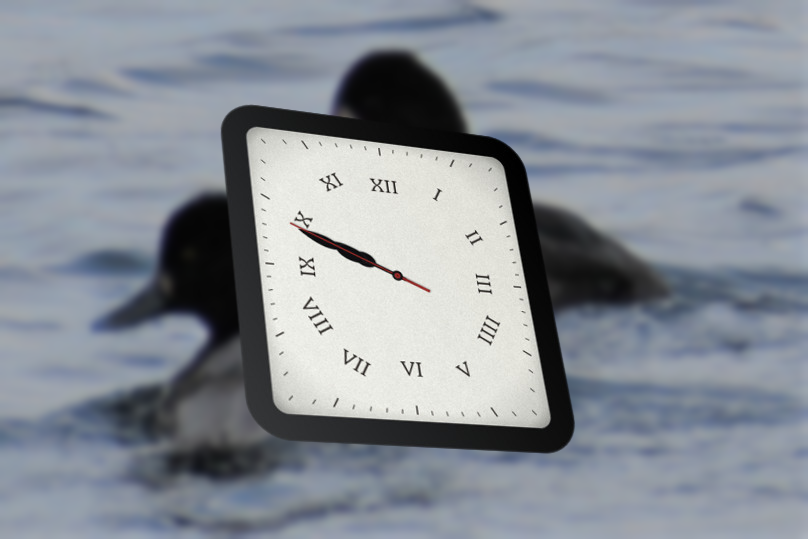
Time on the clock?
9:48:49
